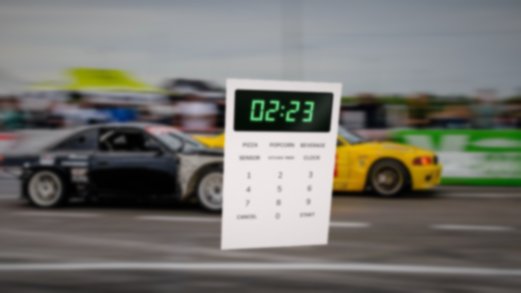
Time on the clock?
2:23
